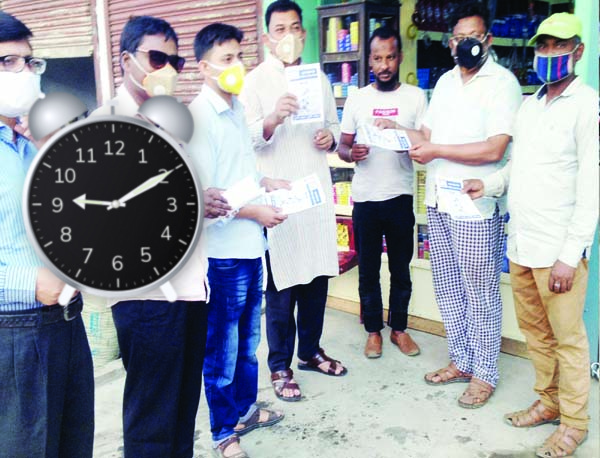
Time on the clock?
9:10
